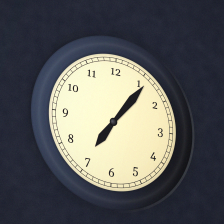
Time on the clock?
7:06
